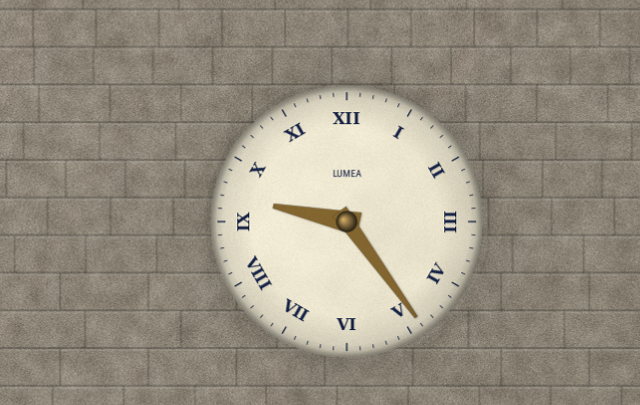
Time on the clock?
9:24
